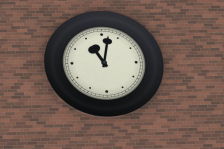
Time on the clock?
11:02
